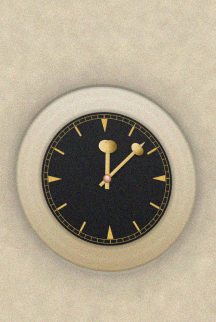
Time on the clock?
12:08
